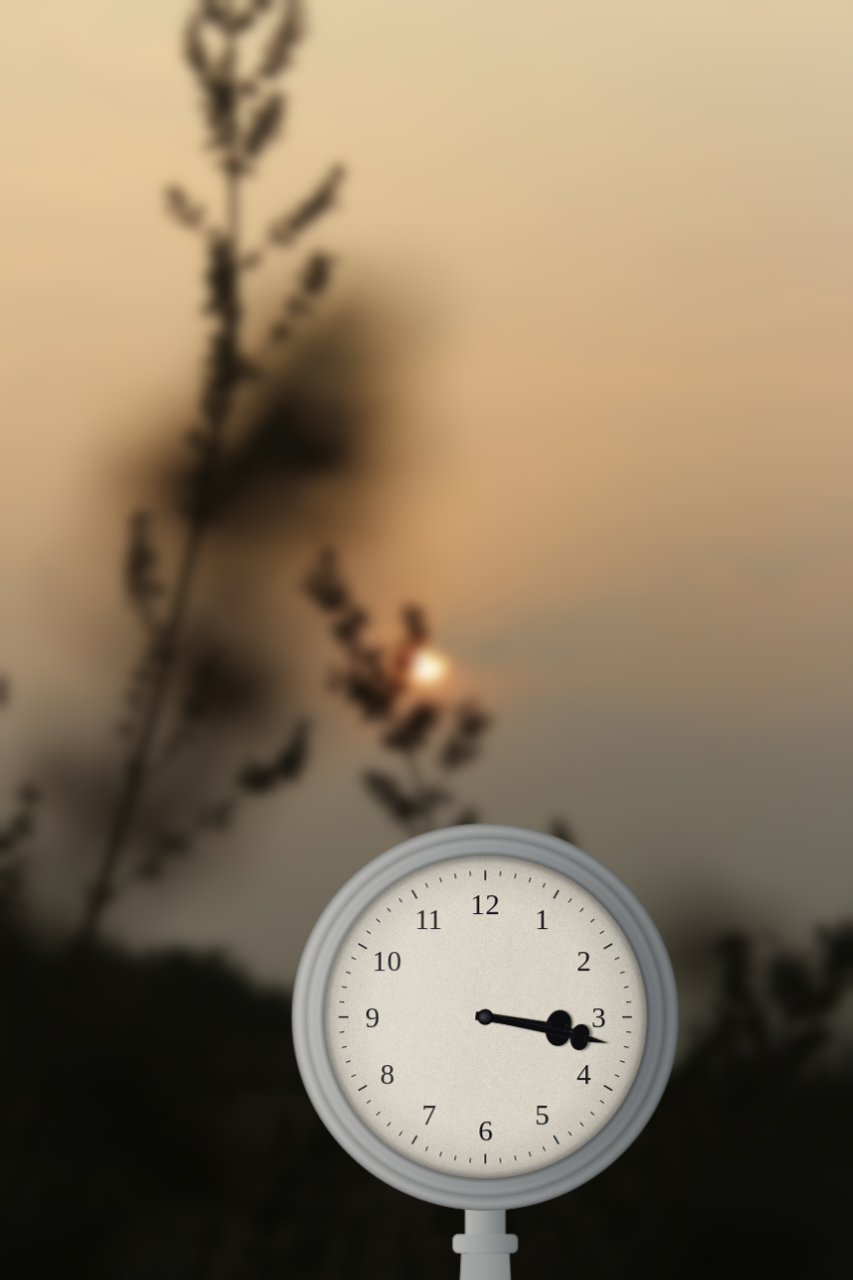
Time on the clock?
3:17
